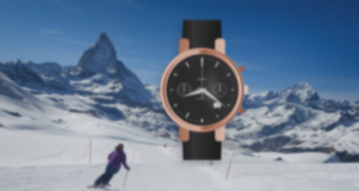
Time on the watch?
8:21
